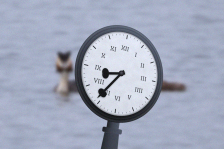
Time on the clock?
8:36
